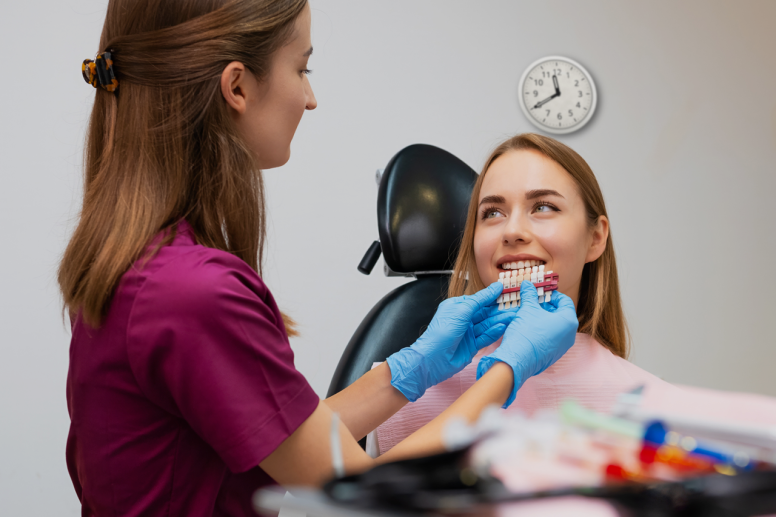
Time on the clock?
11:40
